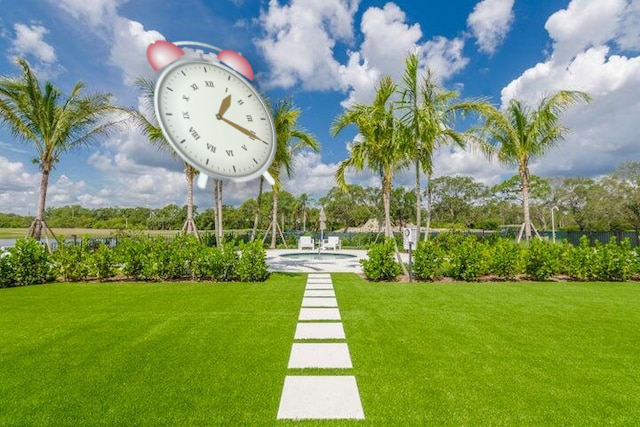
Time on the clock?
1:20
